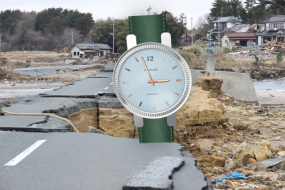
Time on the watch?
2:57
